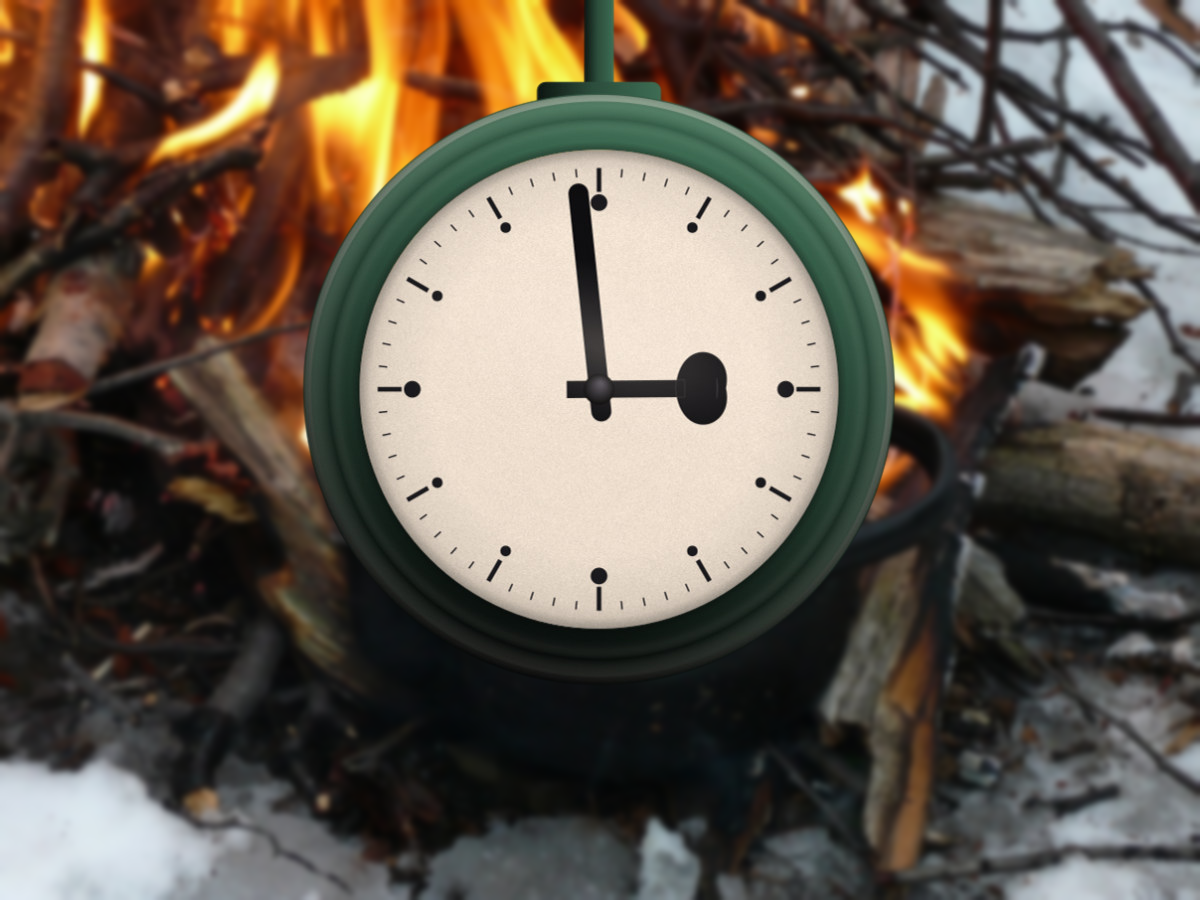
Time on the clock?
2:59
